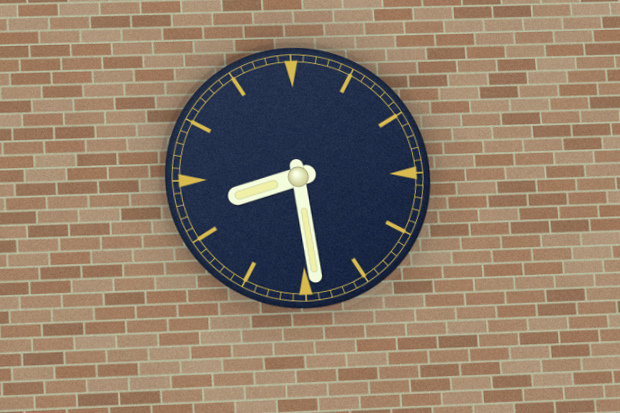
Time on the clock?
8:29
